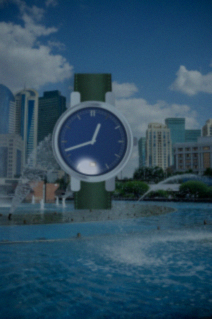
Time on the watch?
12:42
